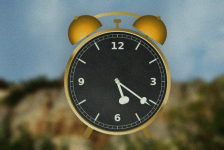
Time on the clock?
5:21
